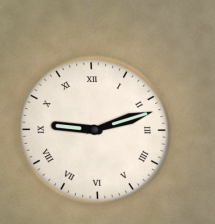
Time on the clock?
9:12
